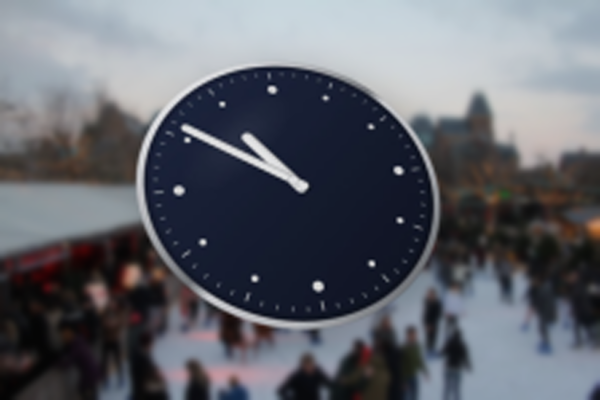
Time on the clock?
10:51
